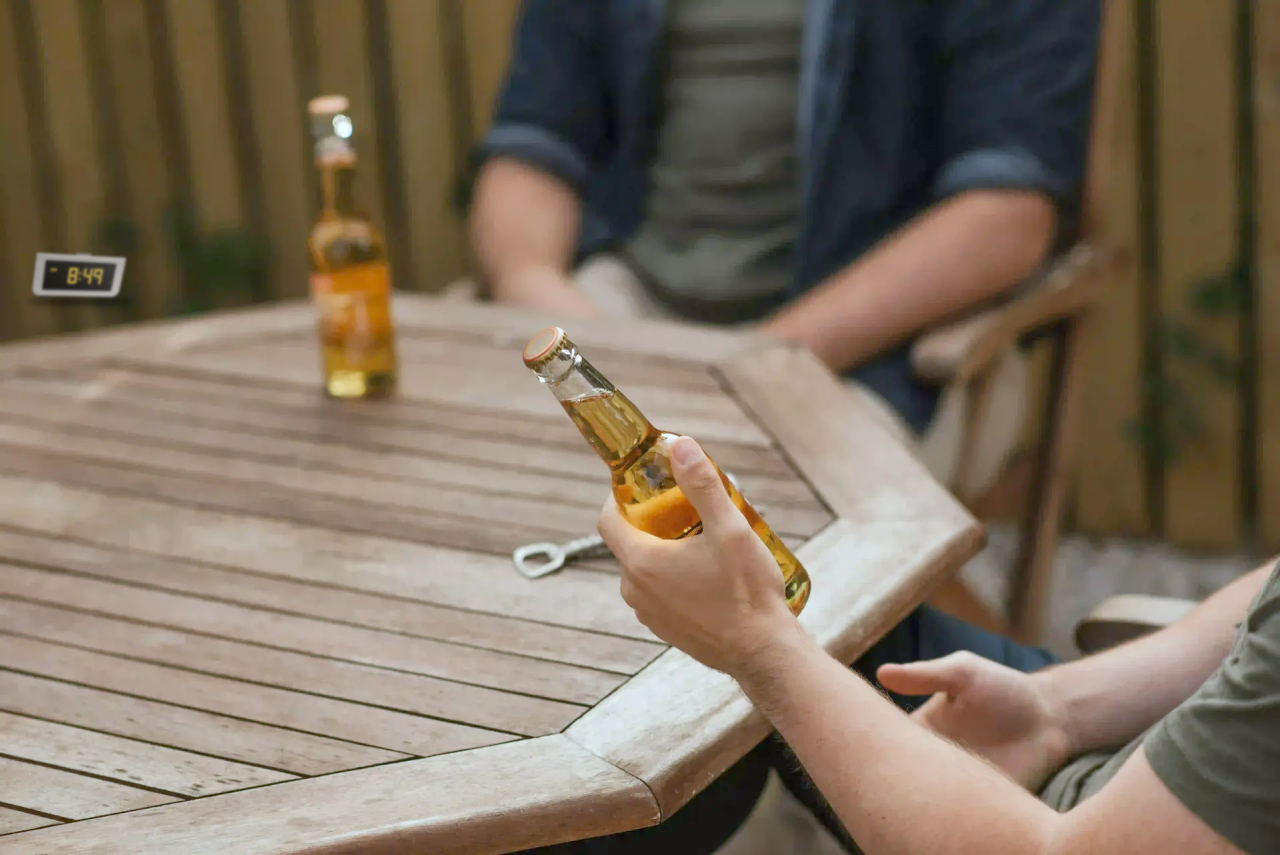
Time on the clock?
8:49
